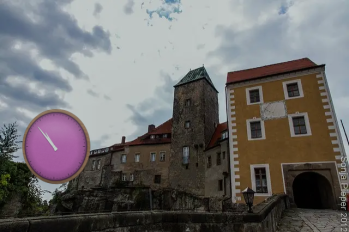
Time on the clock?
10:53
